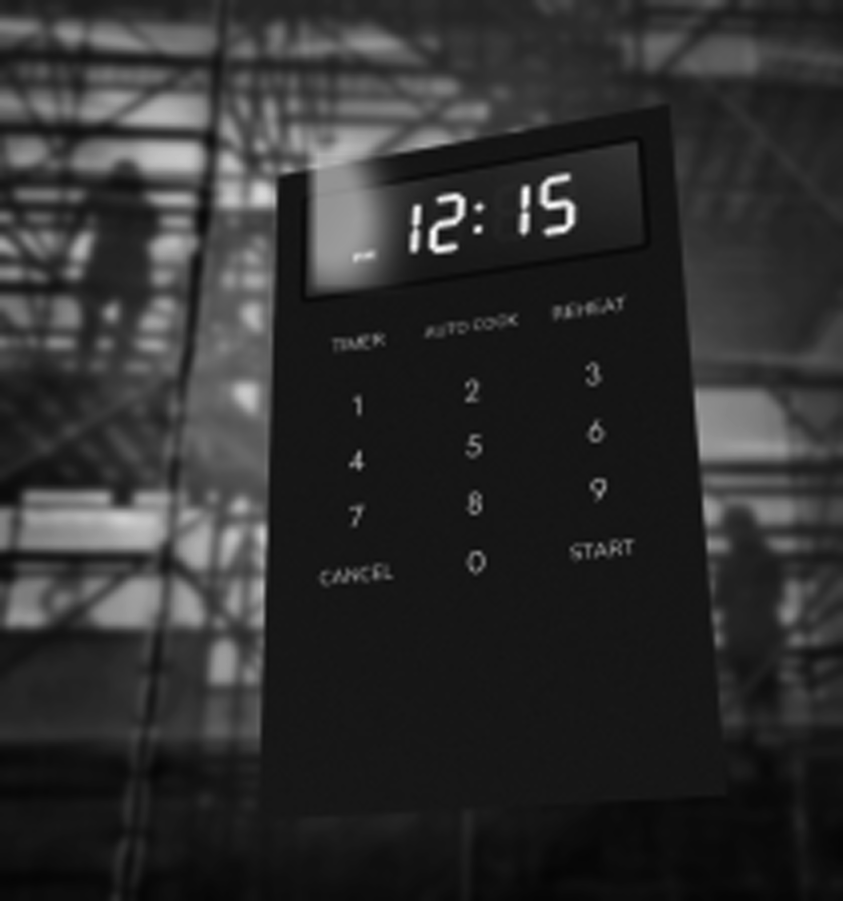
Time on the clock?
12:15
